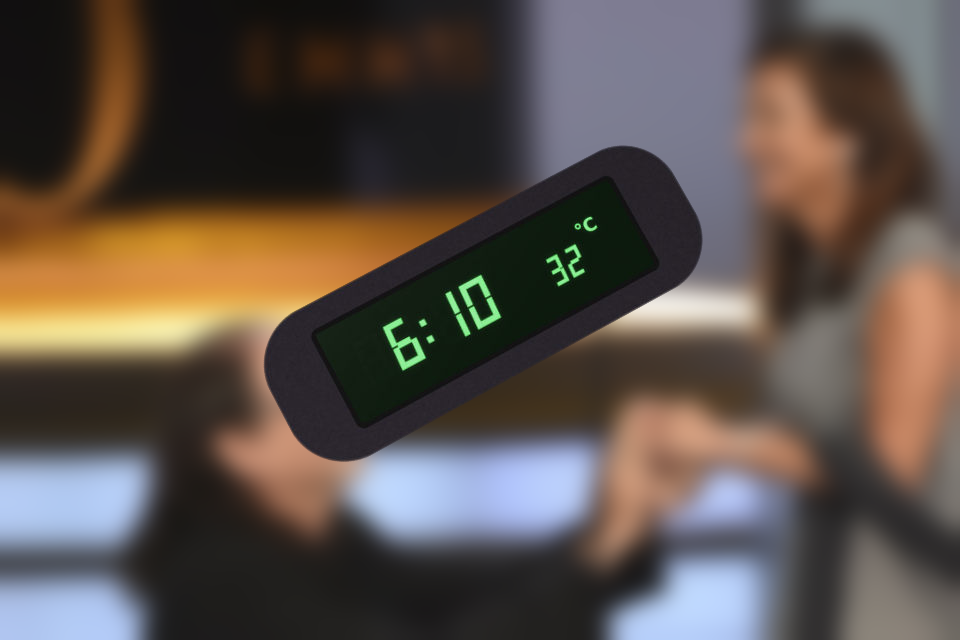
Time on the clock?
6:10
